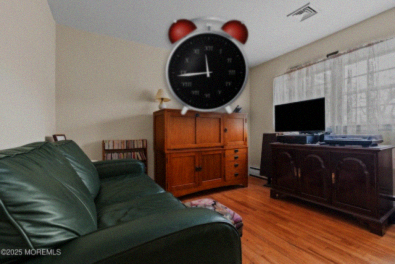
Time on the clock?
11:44
